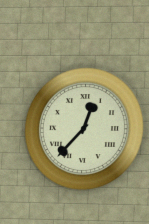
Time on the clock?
12:37
